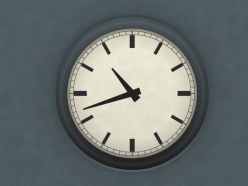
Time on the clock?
10:42
